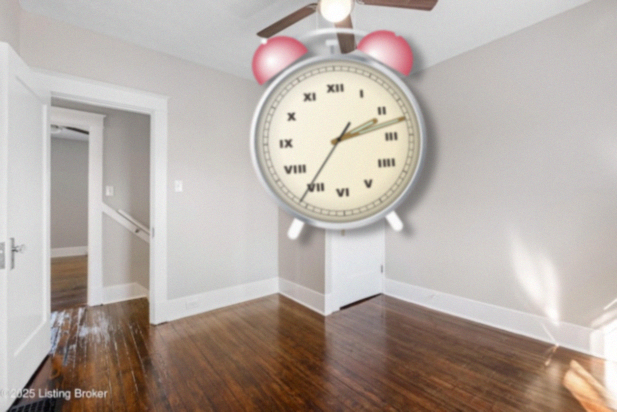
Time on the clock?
2:12:36
